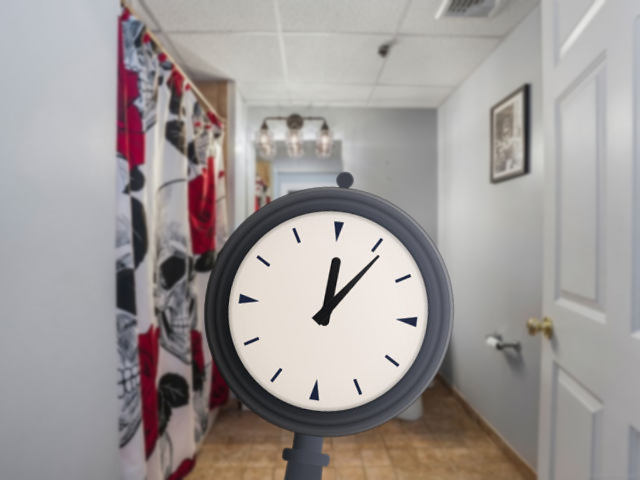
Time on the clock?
12:06
